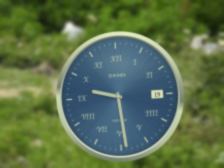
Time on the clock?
9:29
